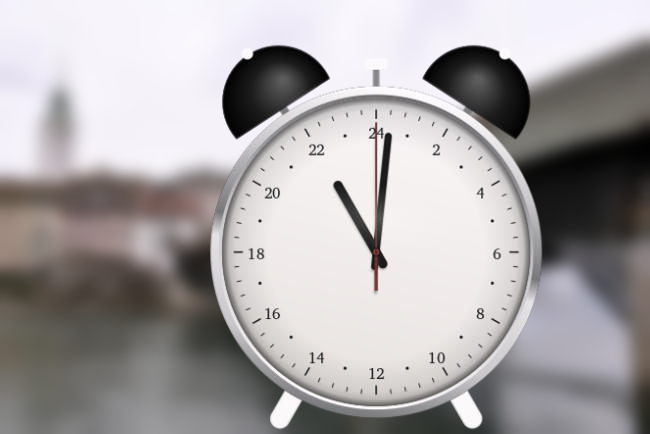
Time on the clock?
22:01:00
